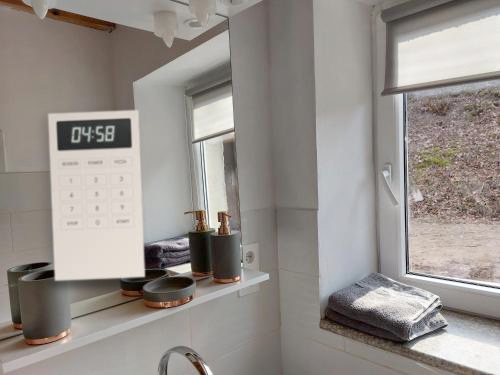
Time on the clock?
4:58
